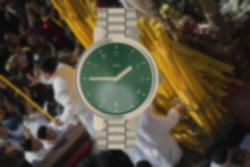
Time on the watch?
1:45
